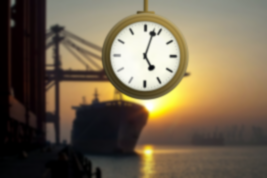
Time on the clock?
5:03
